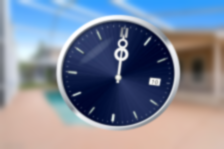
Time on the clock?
12:00
